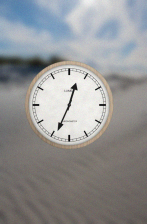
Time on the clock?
12:34
